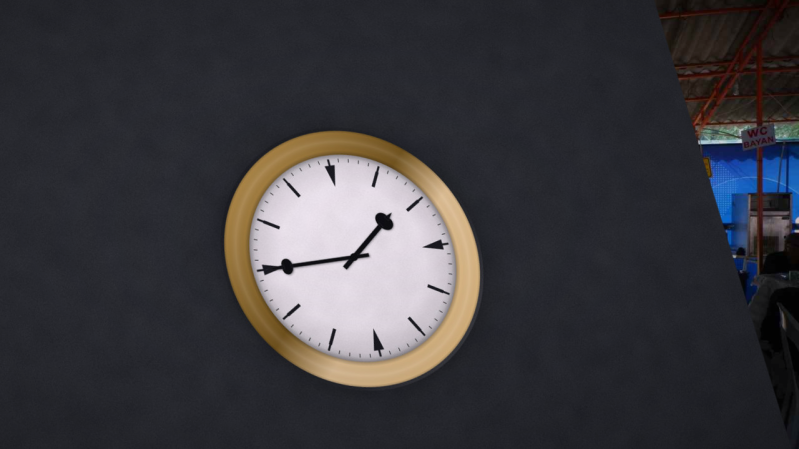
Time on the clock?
1:45
